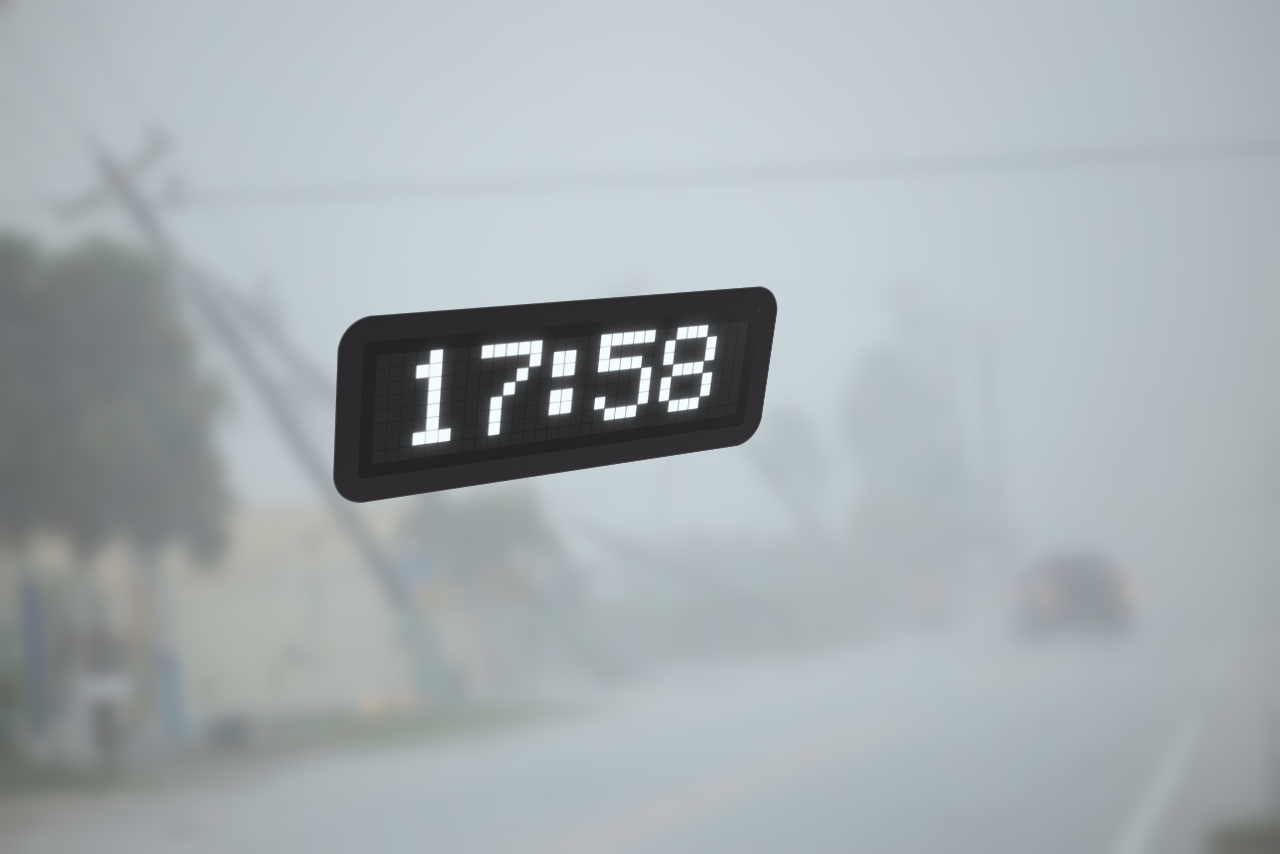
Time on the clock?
17:58
